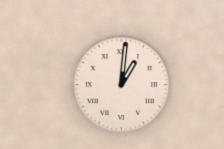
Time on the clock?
1:01
